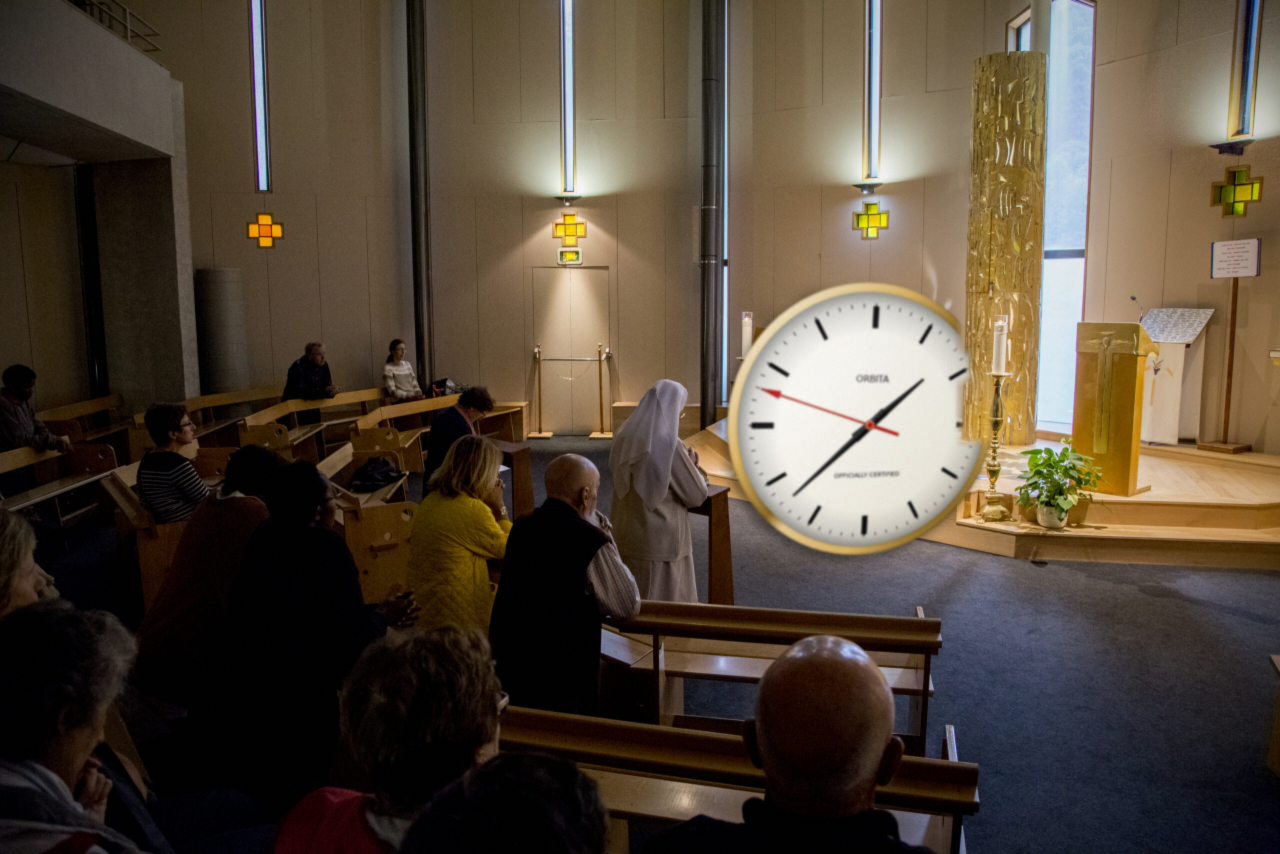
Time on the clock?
1:37:48
